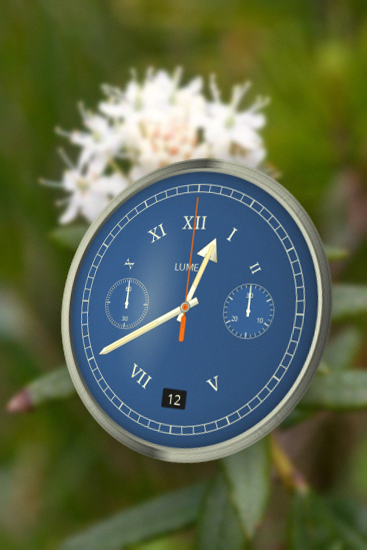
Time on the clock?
12:40
